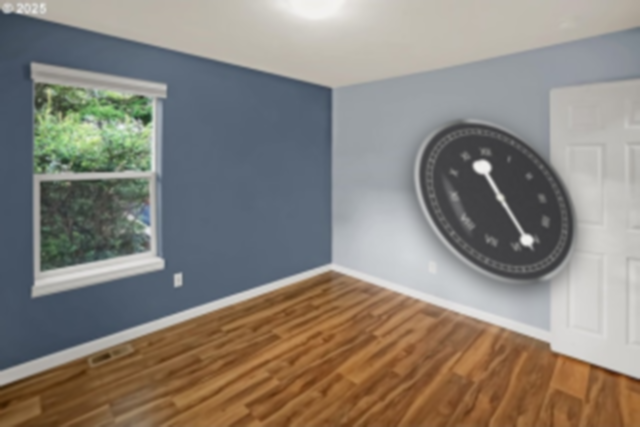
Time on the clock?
11:27
